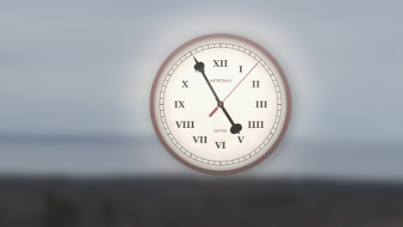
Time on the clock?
4:55:07
